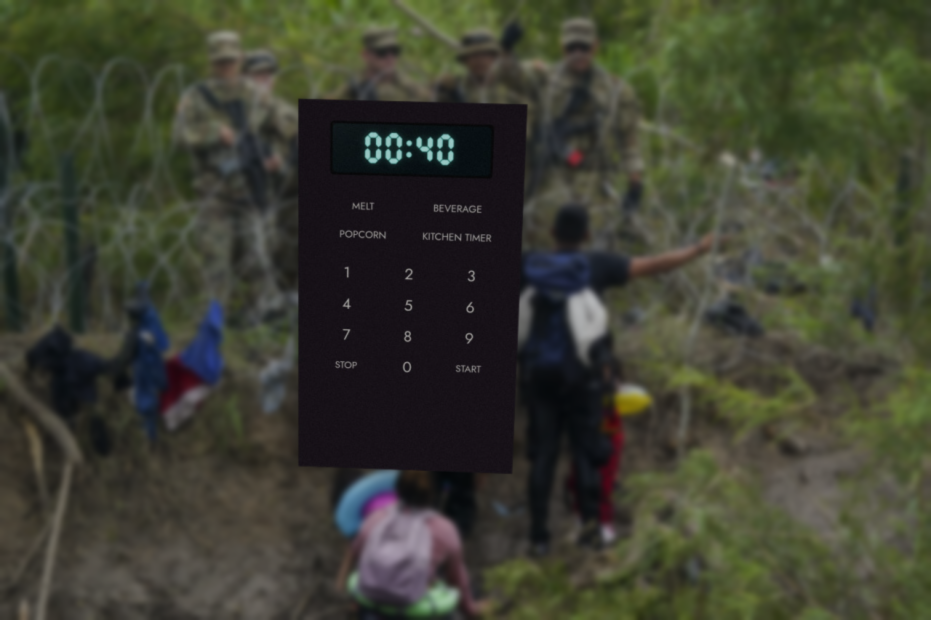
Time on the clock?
0:40
